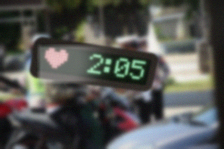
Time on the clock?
2:05
